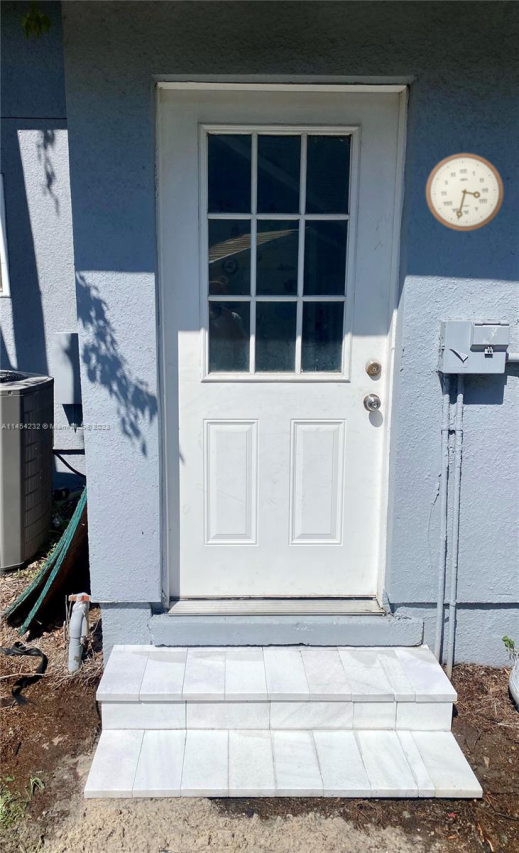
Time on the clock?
3:33
